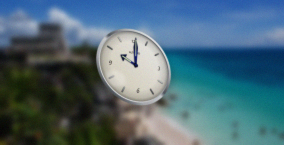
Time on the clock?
10:01
